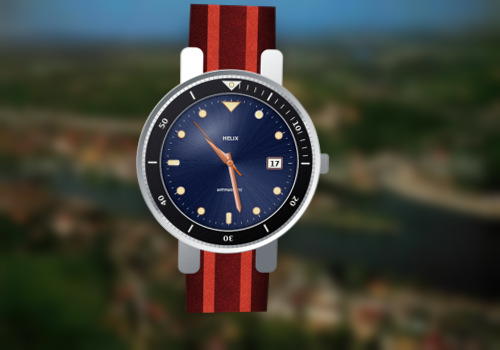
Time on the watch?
10:27:53
